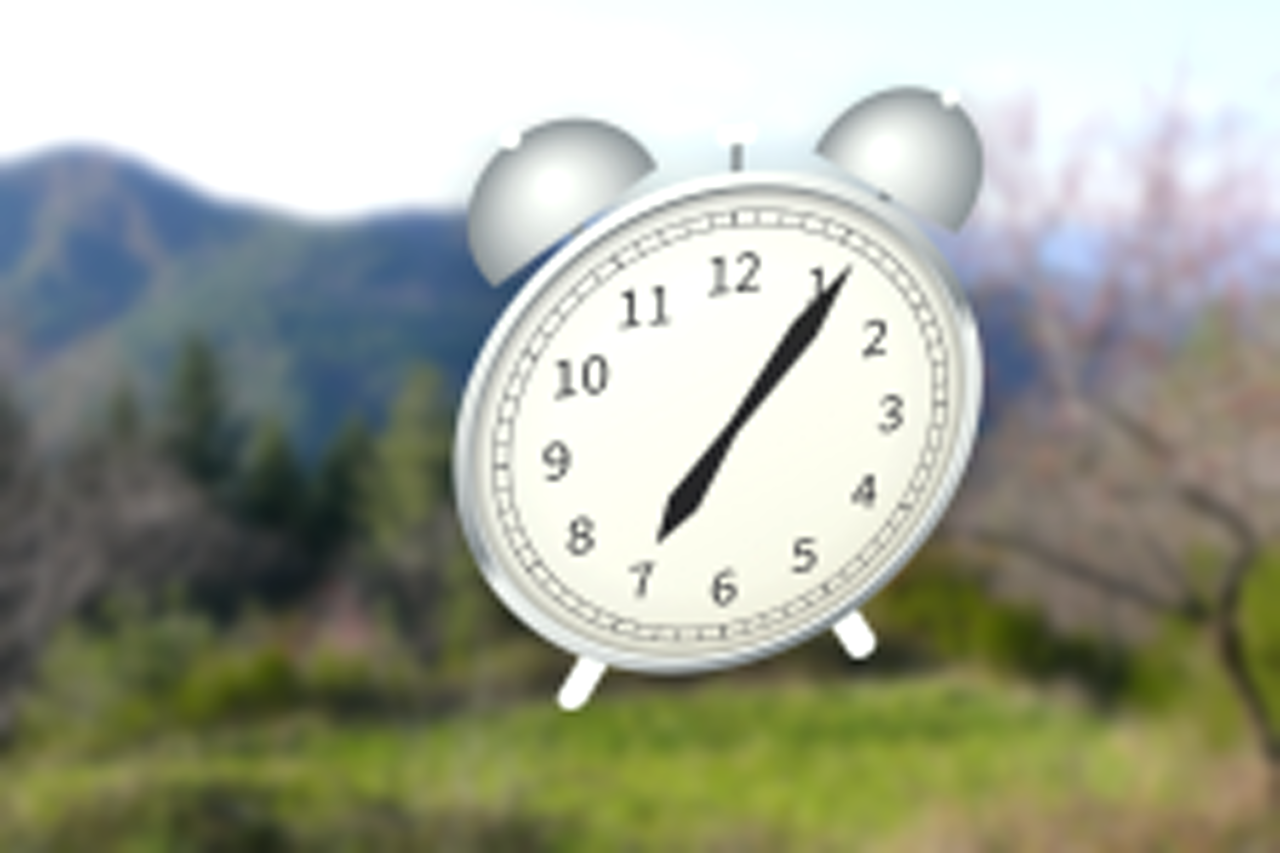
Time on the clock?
7:06
